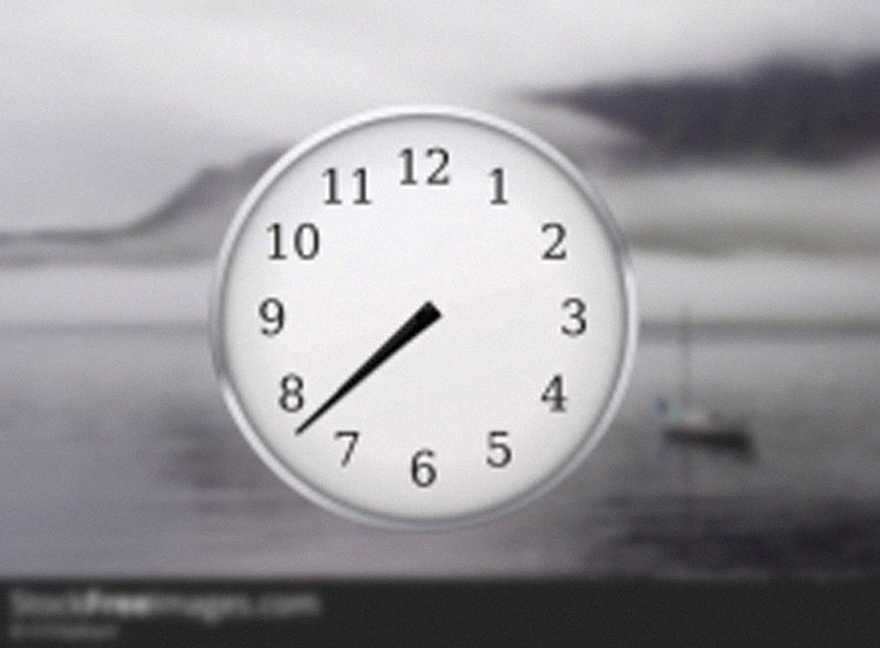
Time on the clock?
7:38
